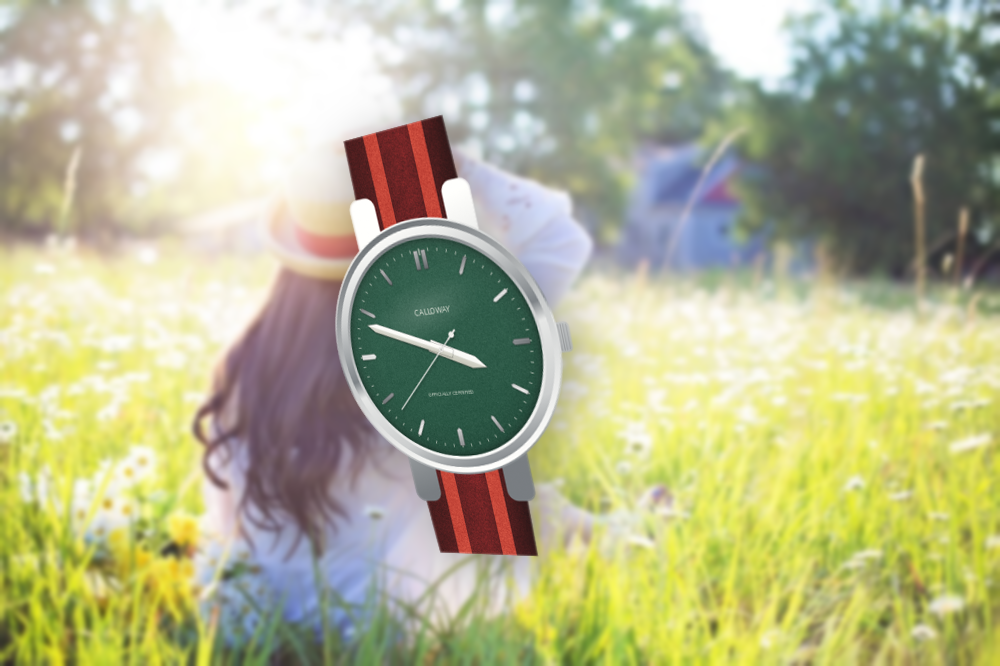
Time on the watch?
3:48:38
